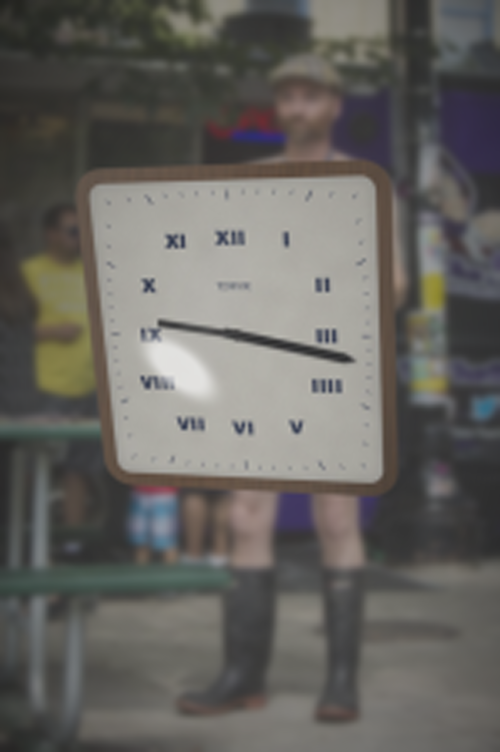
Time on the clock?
9:17
